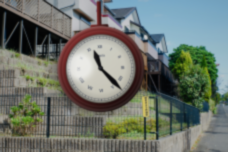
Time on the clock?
11:23
